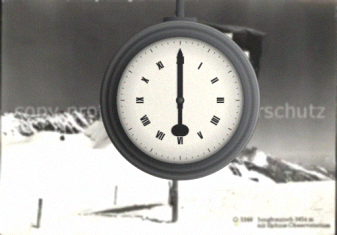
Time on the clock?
6:00
